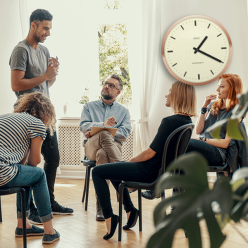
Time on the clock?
1:20
